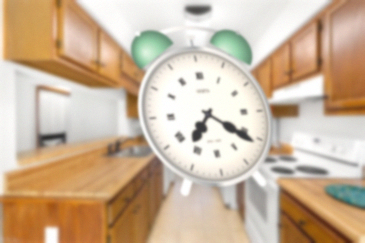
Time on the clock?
7:21
